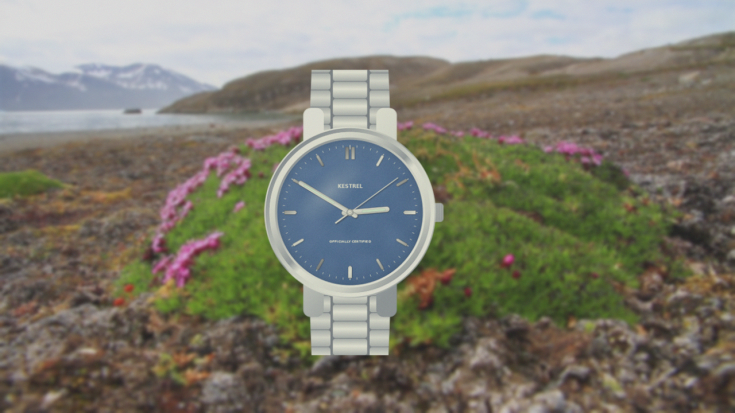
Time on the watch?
2:50:09
